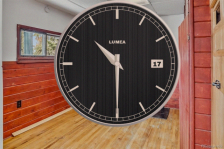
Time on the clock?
10:30
